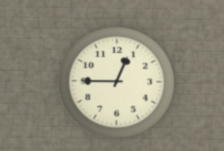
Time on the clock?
12:45
